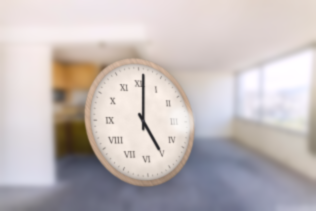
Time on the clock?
5:01
